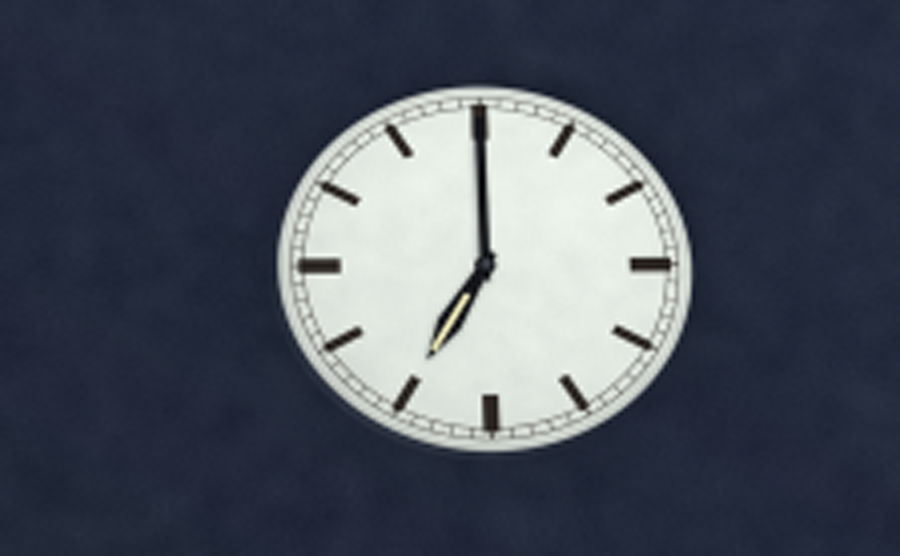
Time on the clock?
7:00
